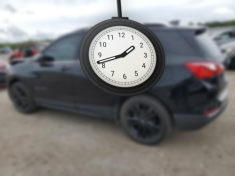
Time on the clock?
1:42
